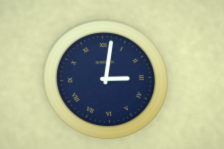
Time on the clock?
3:02
